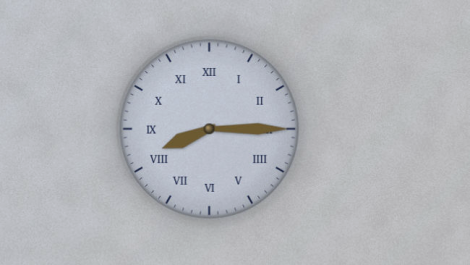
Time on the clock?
8:15
